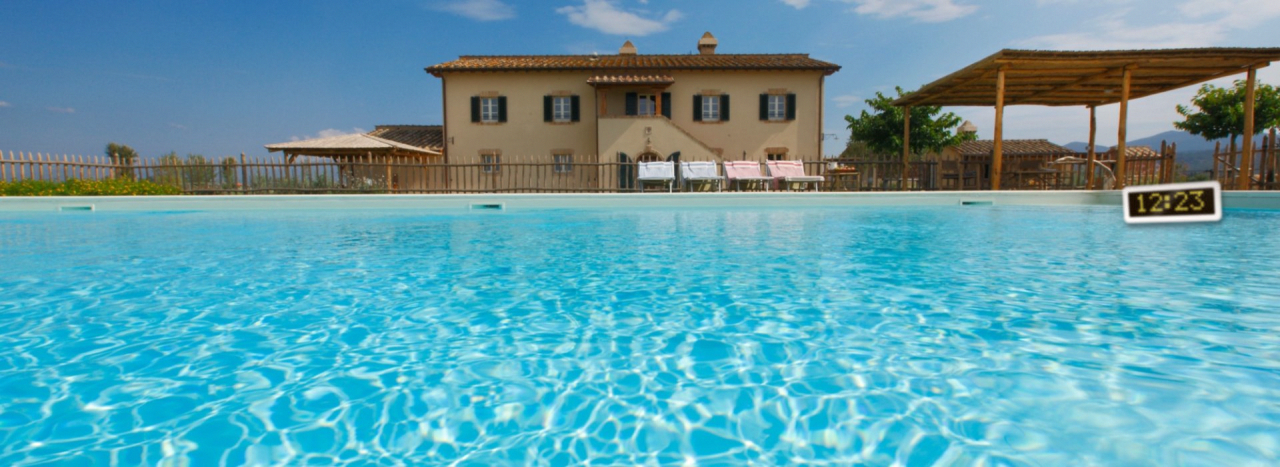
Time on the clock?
12:23
